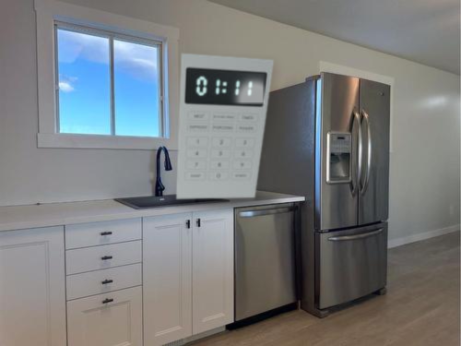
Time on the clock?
1:11
